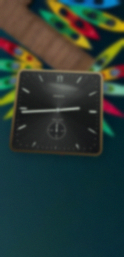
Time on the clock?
2:44
